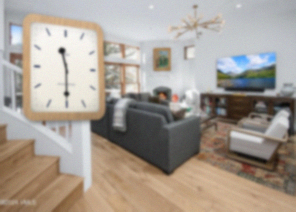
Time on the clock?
11:30
